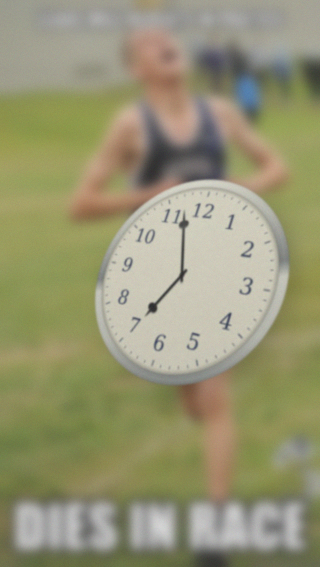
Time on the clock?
6:57
